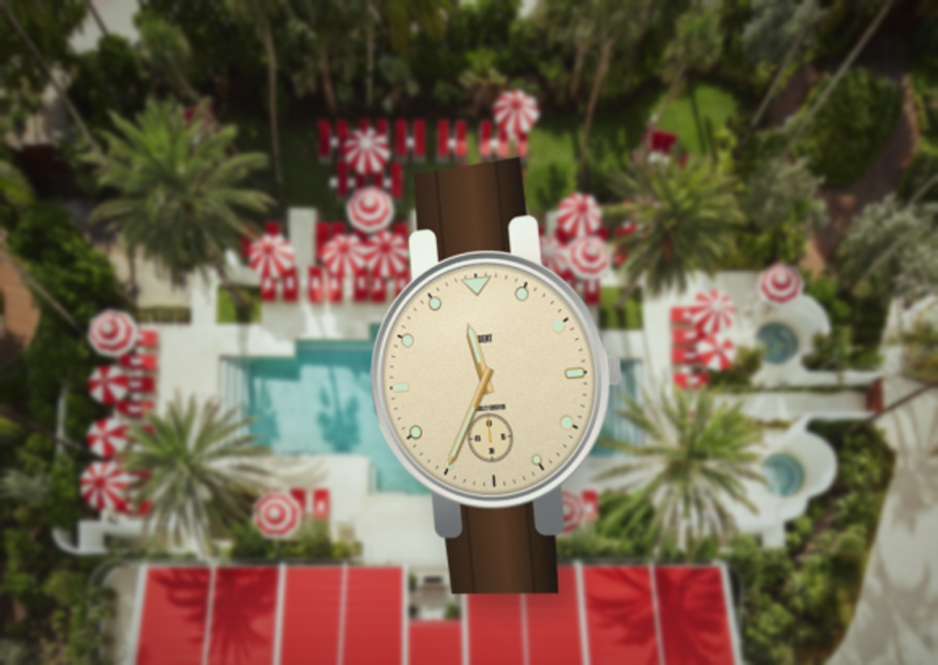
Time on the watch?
11:35
